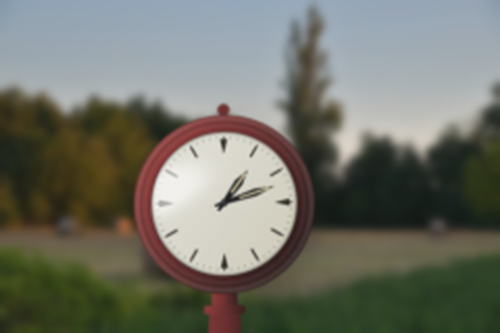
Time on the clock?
1:12
